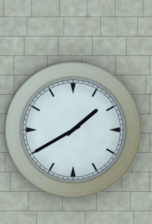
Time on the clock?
1:40
